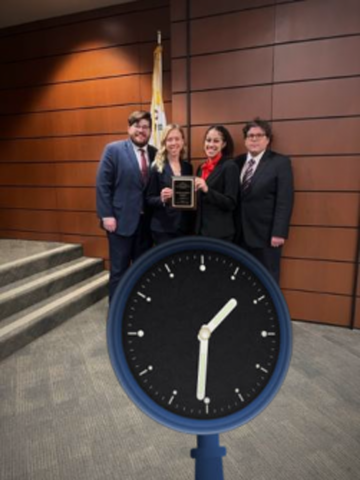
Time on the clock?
1:31
